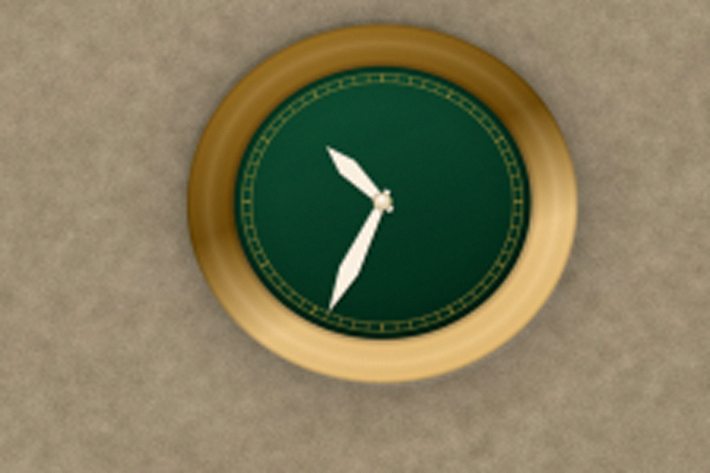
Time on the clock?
10:34
